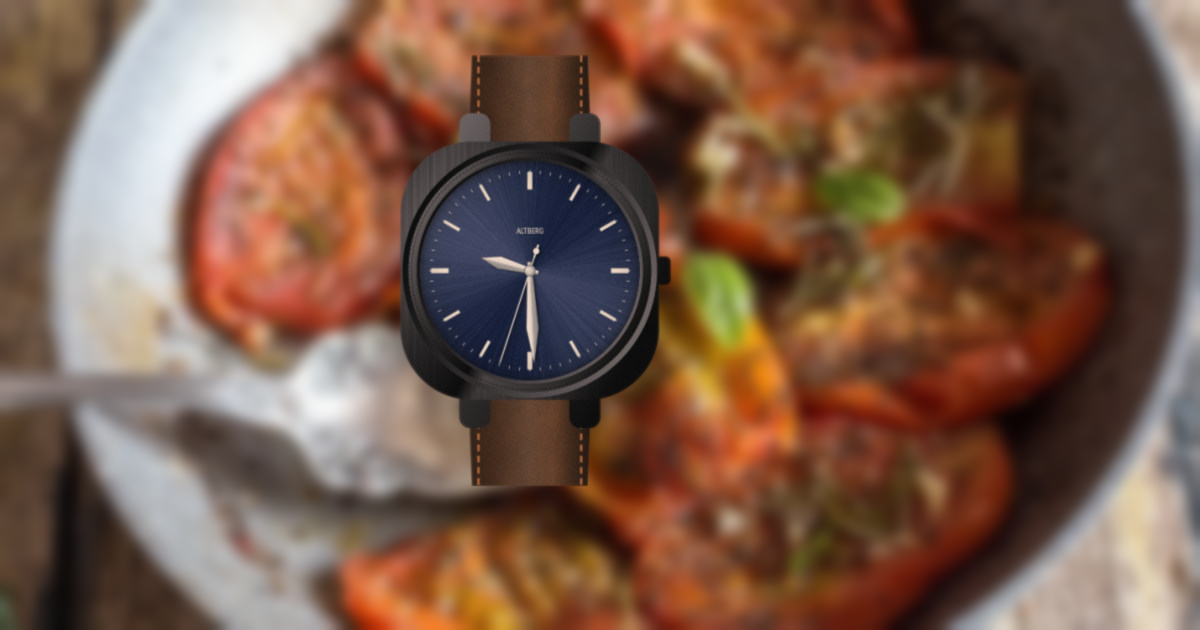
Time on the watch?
9:29:33
